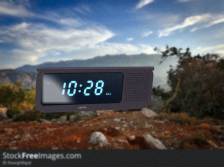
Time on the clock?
10:28
